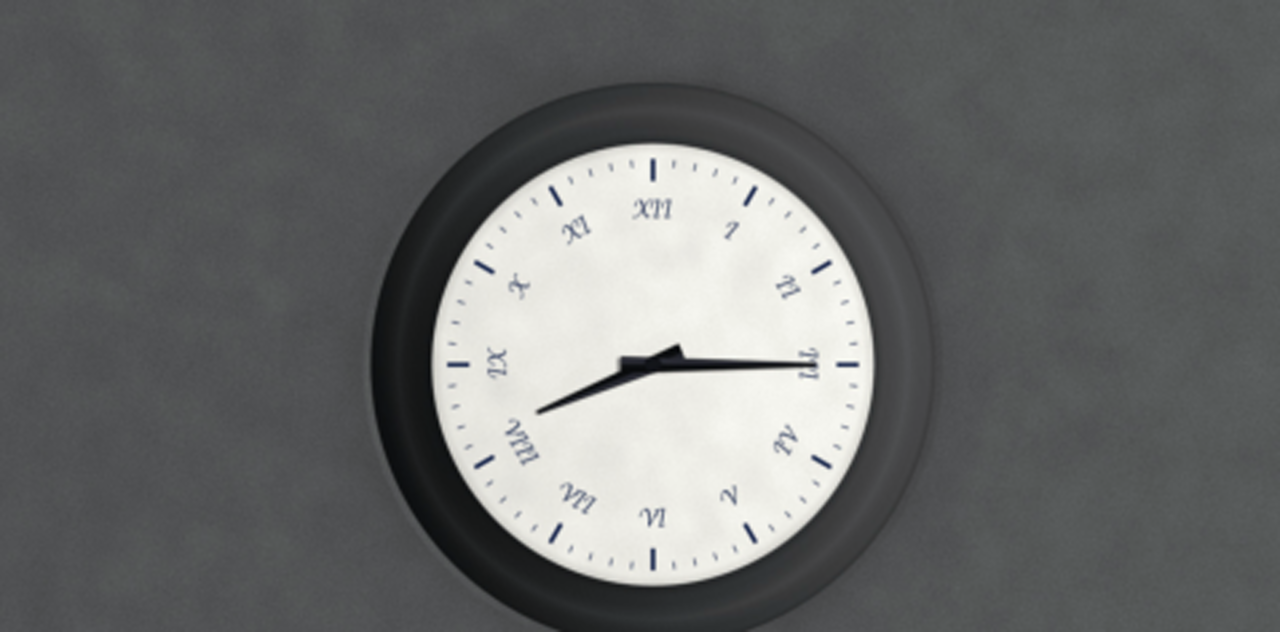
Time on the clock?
8:15
